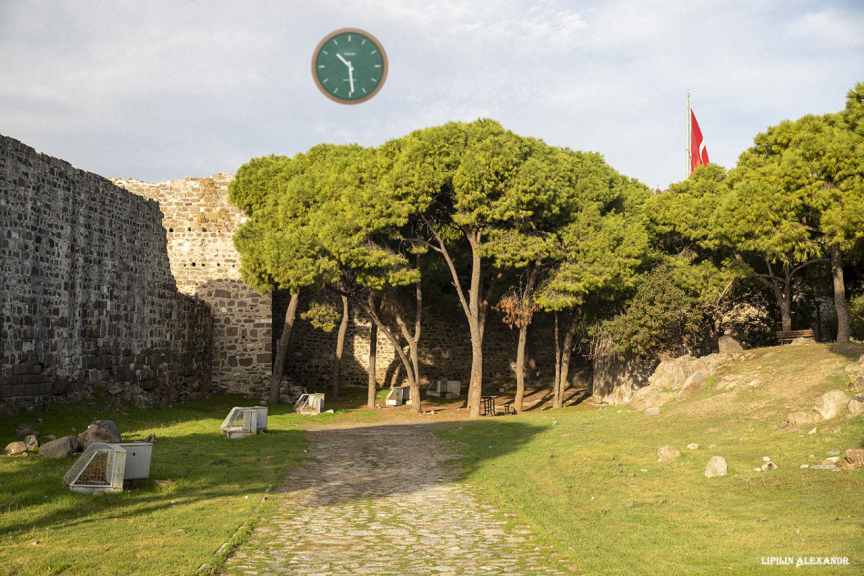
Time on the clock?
10:29
